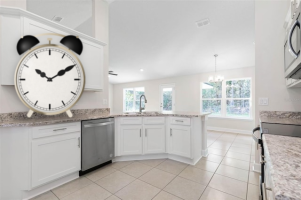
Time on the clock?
10:10
